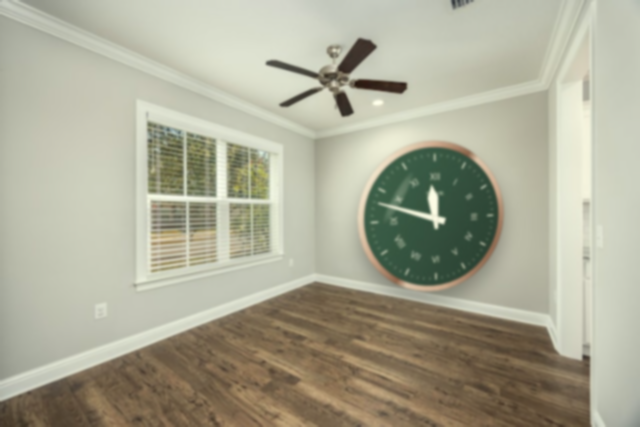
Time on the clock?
11:48
